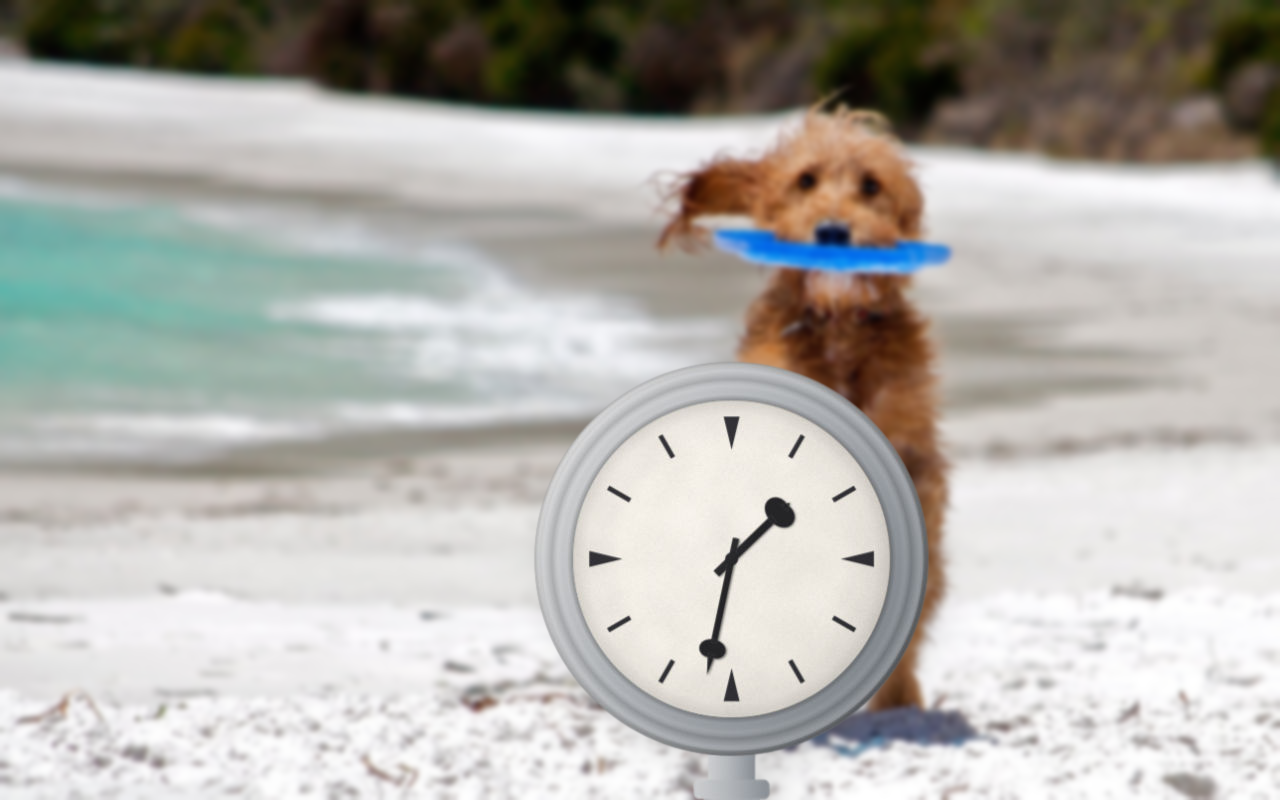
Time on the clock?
1:32
